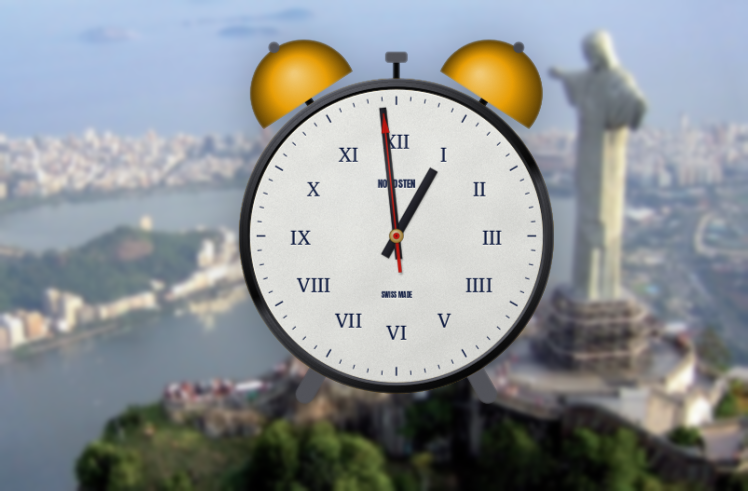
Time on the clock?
12:58:59
